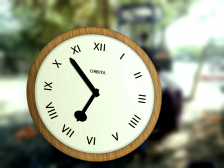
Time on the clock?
6:53
